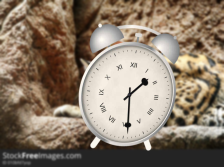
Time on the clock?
1:29
